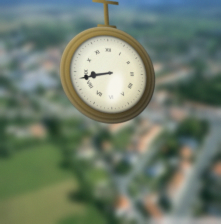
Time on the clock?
8:43
